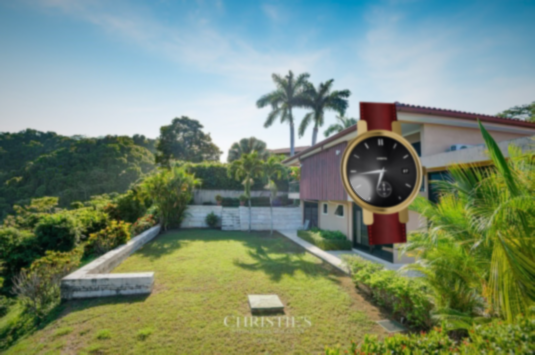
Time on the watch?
6:44
